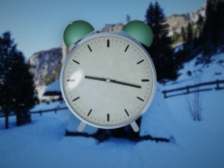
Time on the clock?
9:17
